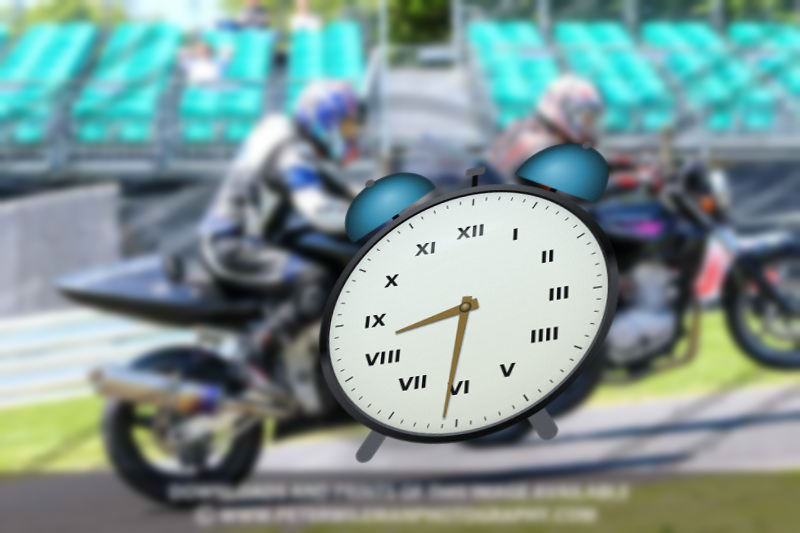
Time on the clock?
8:31
